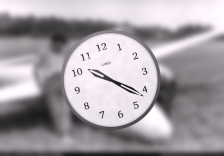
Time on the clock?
10:22
